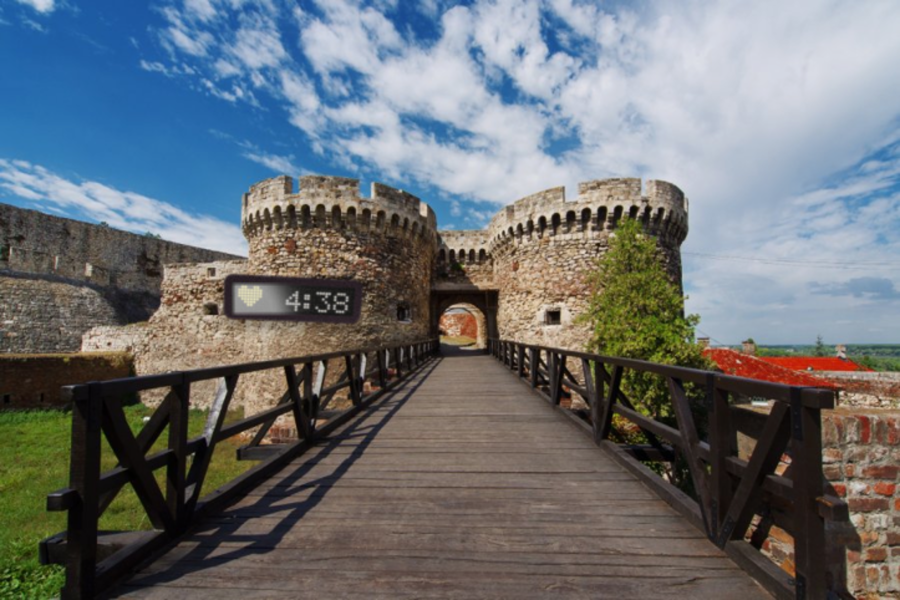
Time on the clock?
4:38
